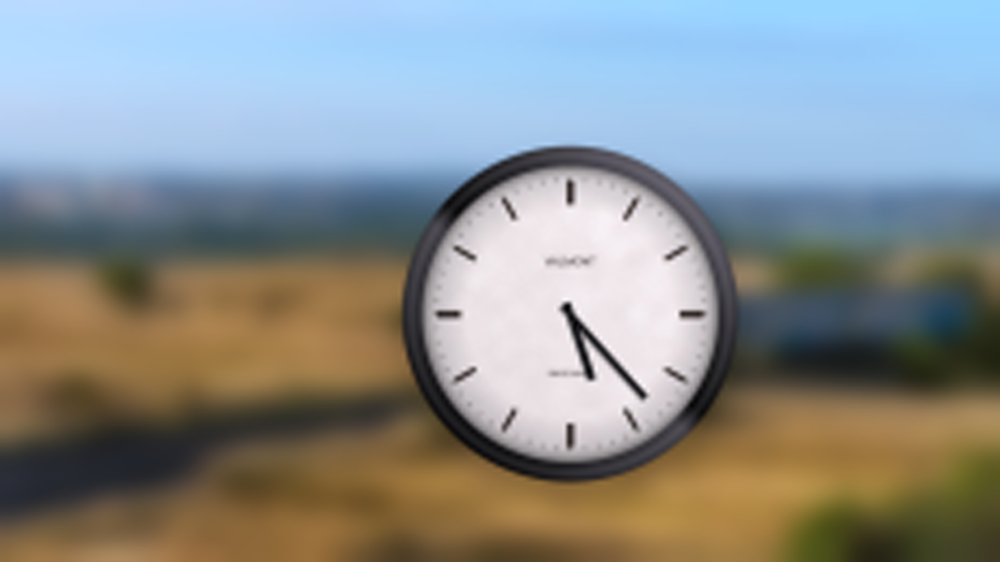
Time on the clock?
5:23
